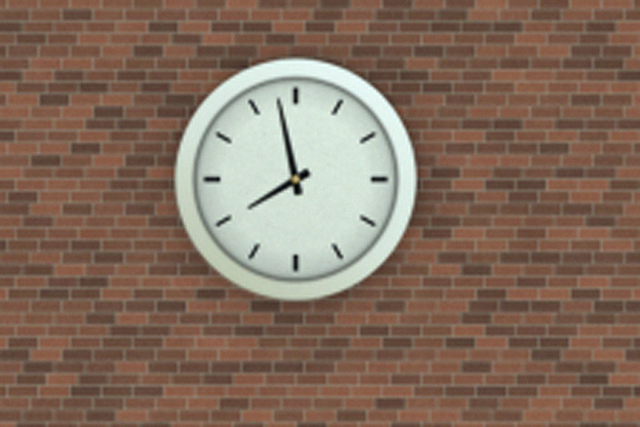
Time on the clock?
7:58
